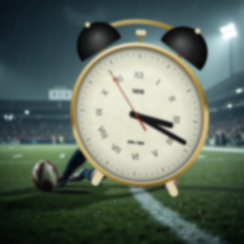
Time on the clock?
3:18:54
